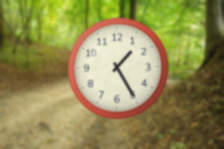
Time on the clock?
1:25
